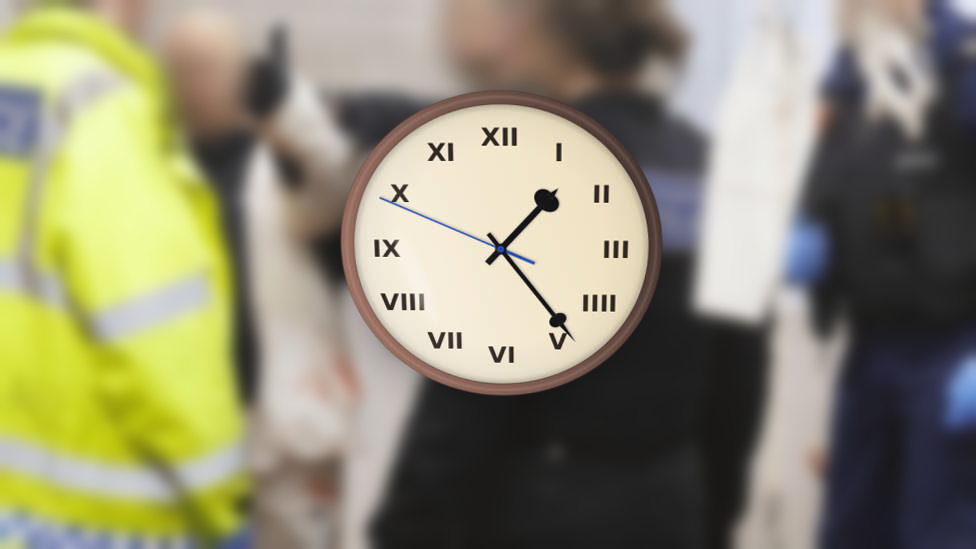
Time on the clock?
1:23:49
